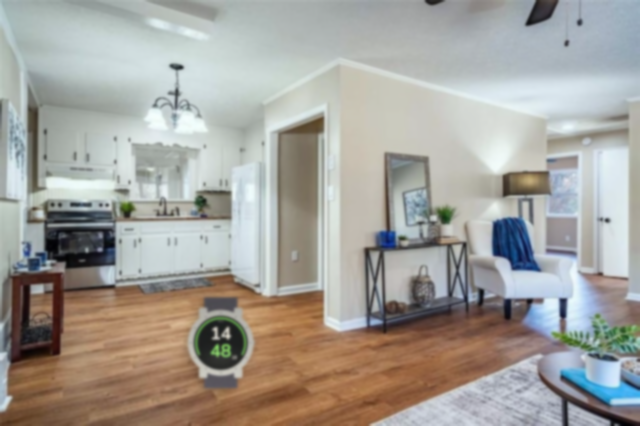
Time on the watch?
14:48
